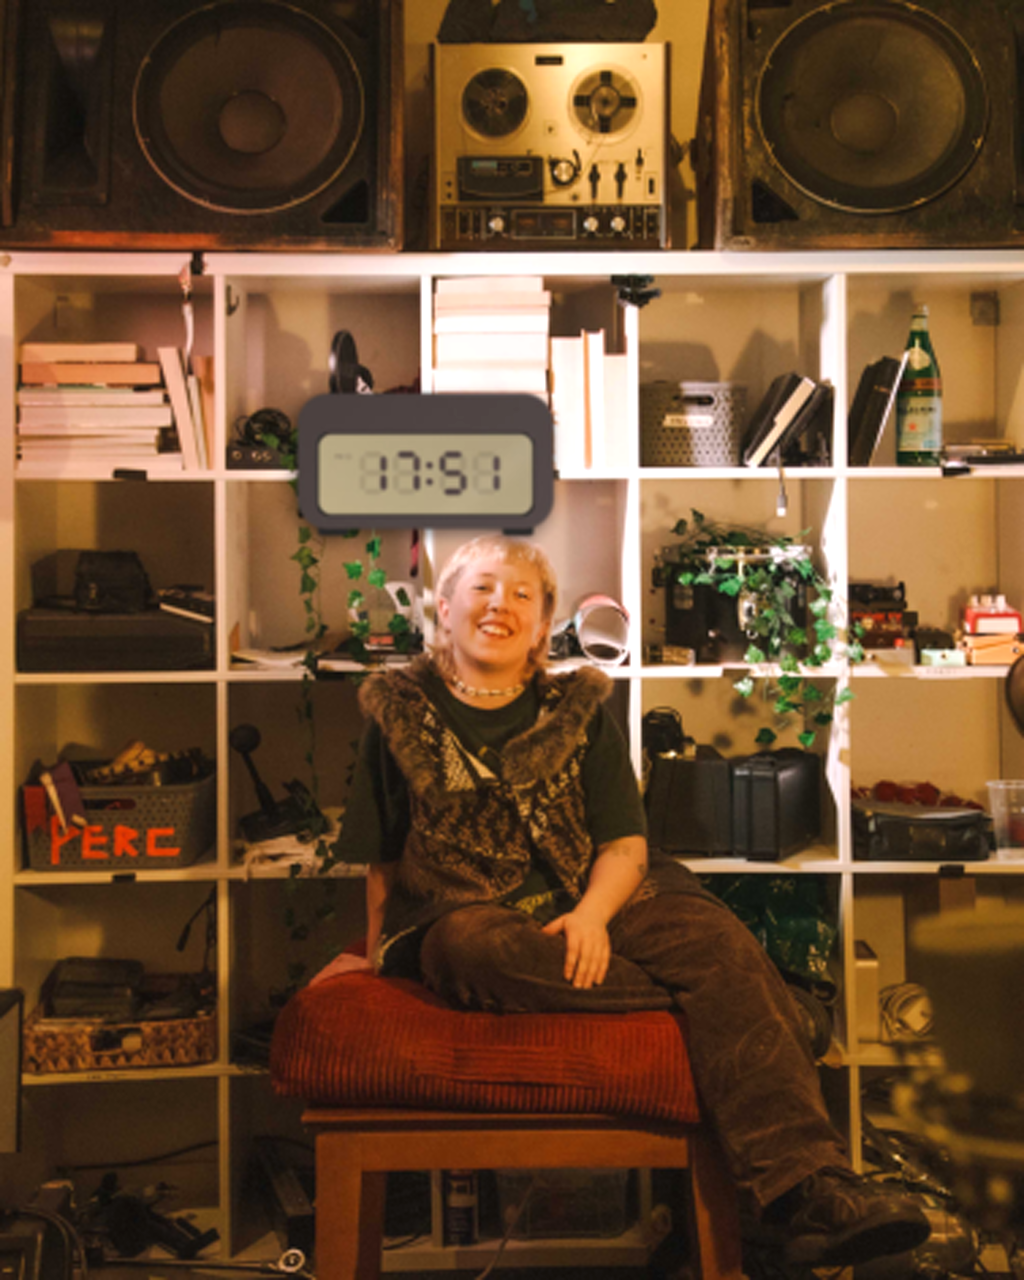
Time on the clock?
17:51
